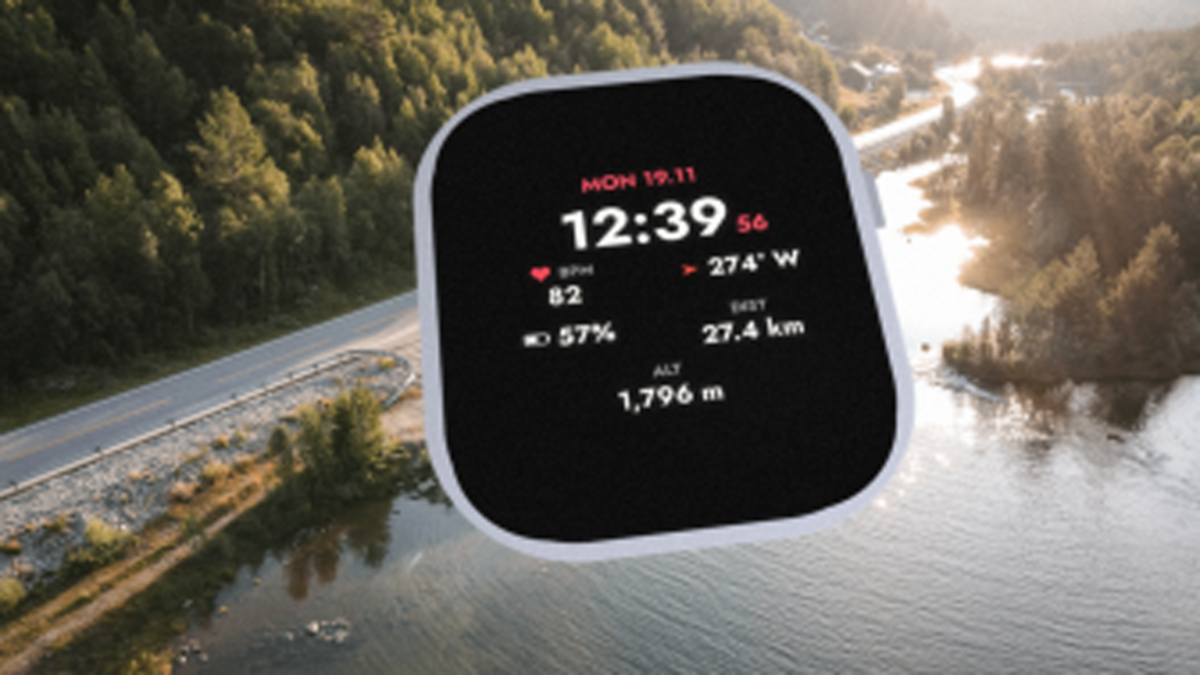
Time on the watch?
12:39
